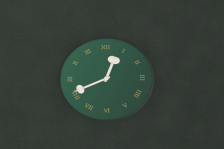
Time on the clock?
12:41
